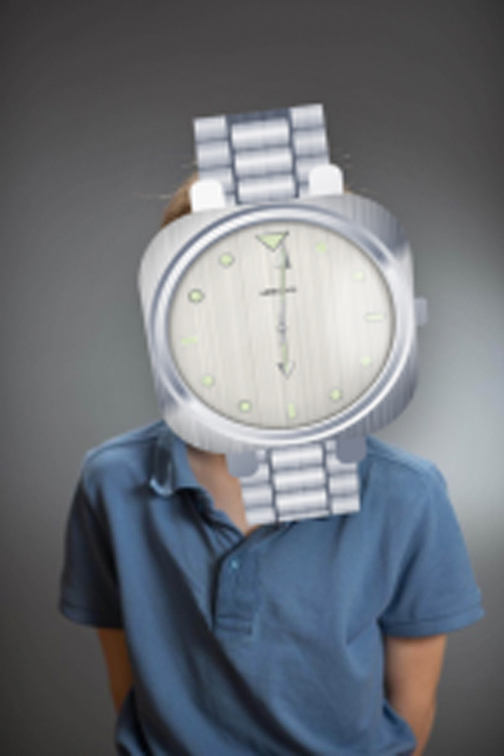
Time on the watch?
6:01
